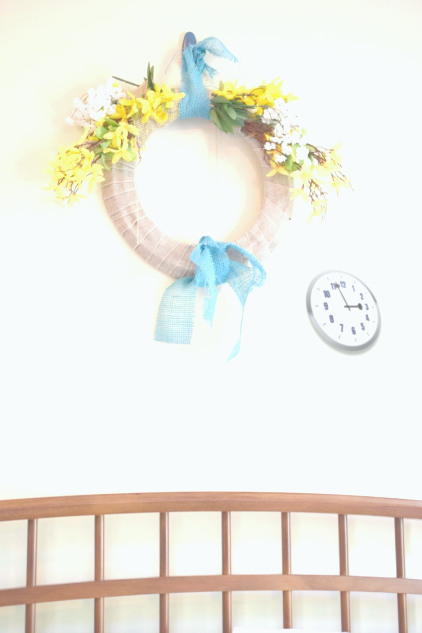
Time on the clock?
2:57
